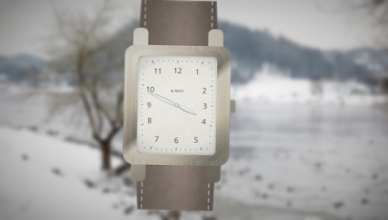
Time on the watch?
3:49
